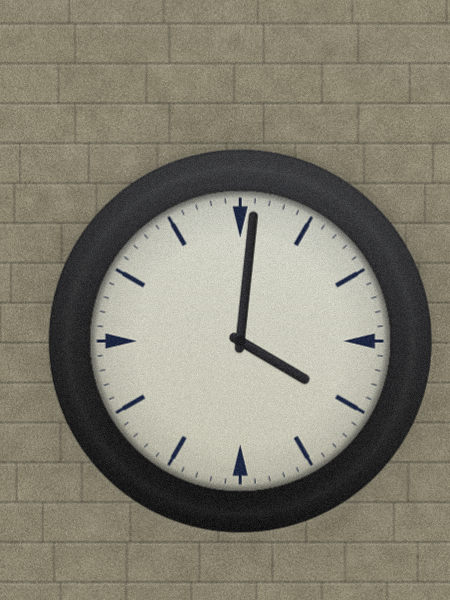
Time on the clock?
4:01
